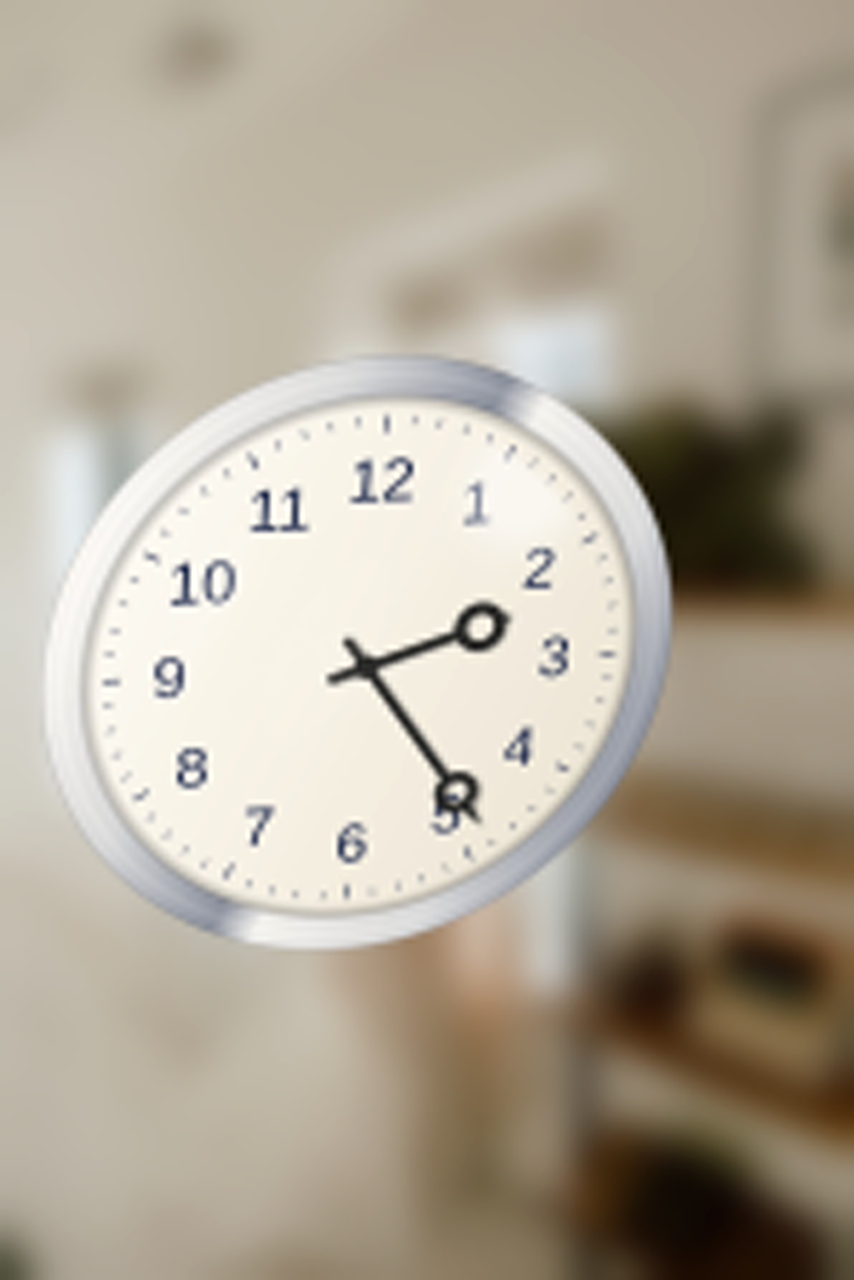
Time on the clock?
2:24
